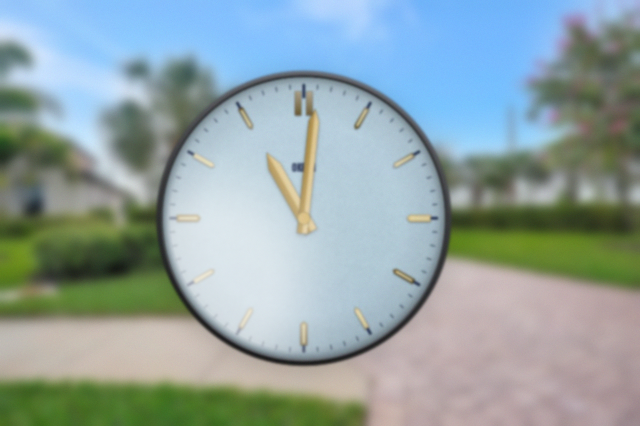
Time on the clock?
11:01
